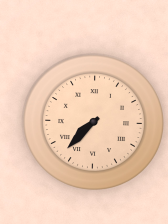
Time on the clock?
7:37
